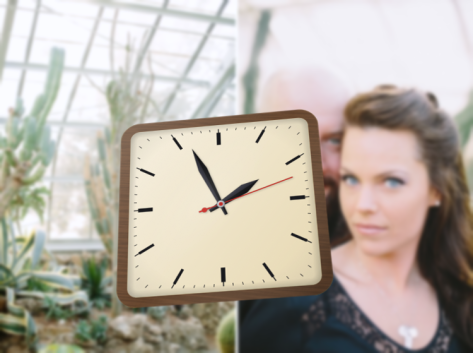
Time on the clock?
1:56:12
